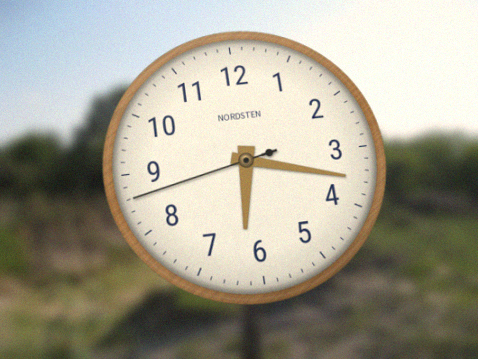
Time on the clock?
6:17:43
